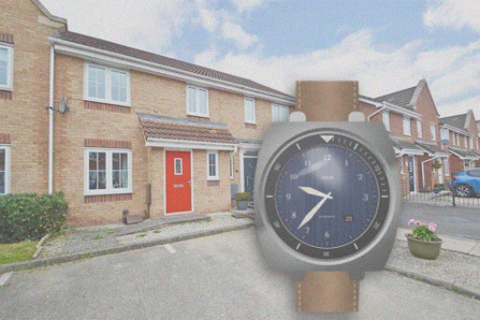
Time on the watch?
9:37
